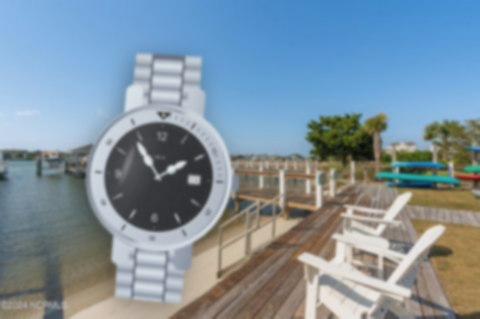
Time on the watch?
1:54
